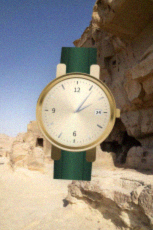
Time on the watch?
2:06
